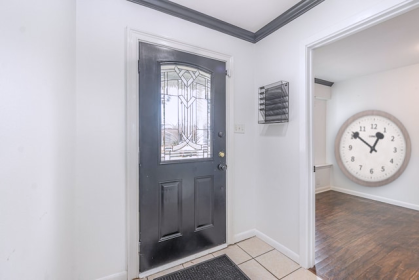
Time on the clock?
12:51
